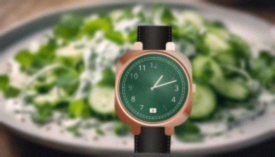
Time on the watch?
1:12
